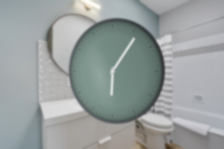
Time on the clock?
6:06
